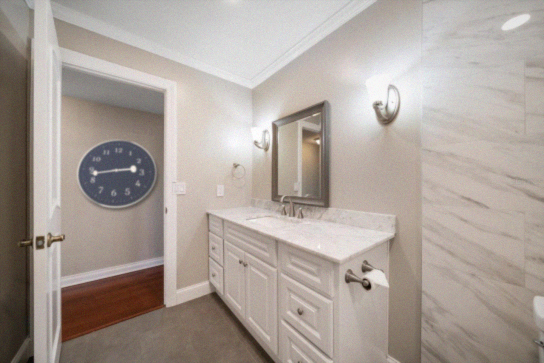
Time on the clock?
2:43
